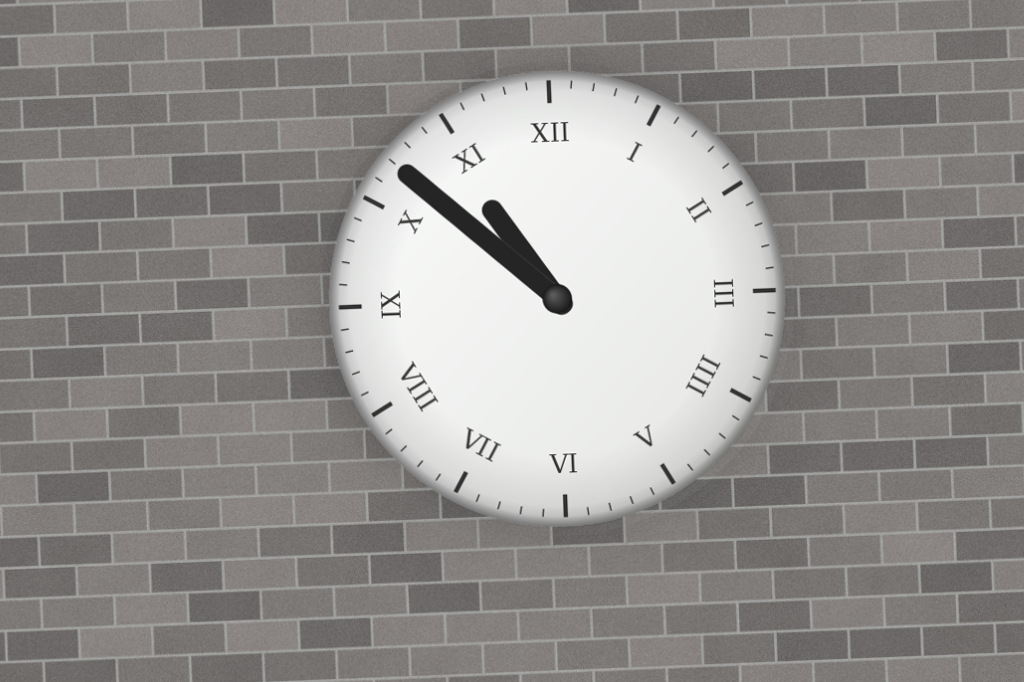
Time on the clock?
10:52
